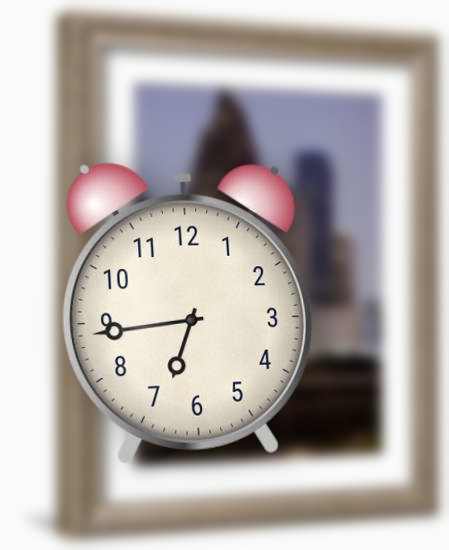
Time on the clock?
6:44
